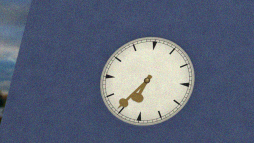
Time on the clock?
6:36
